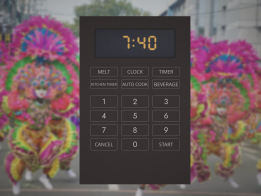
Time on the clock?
7:40
